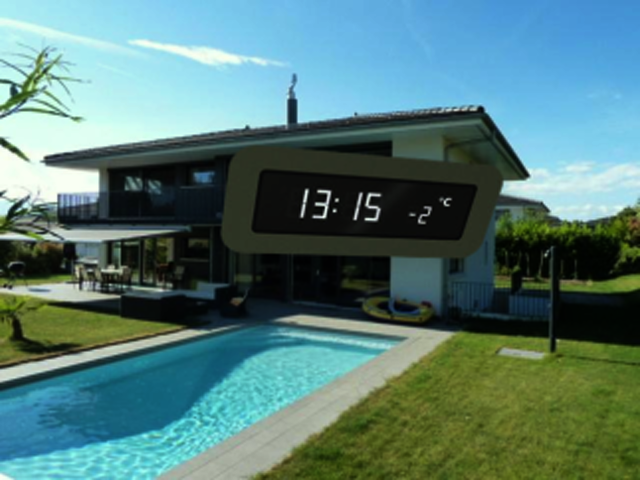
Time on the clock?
13:15
